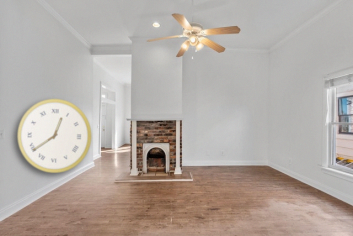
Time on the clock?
12:39
